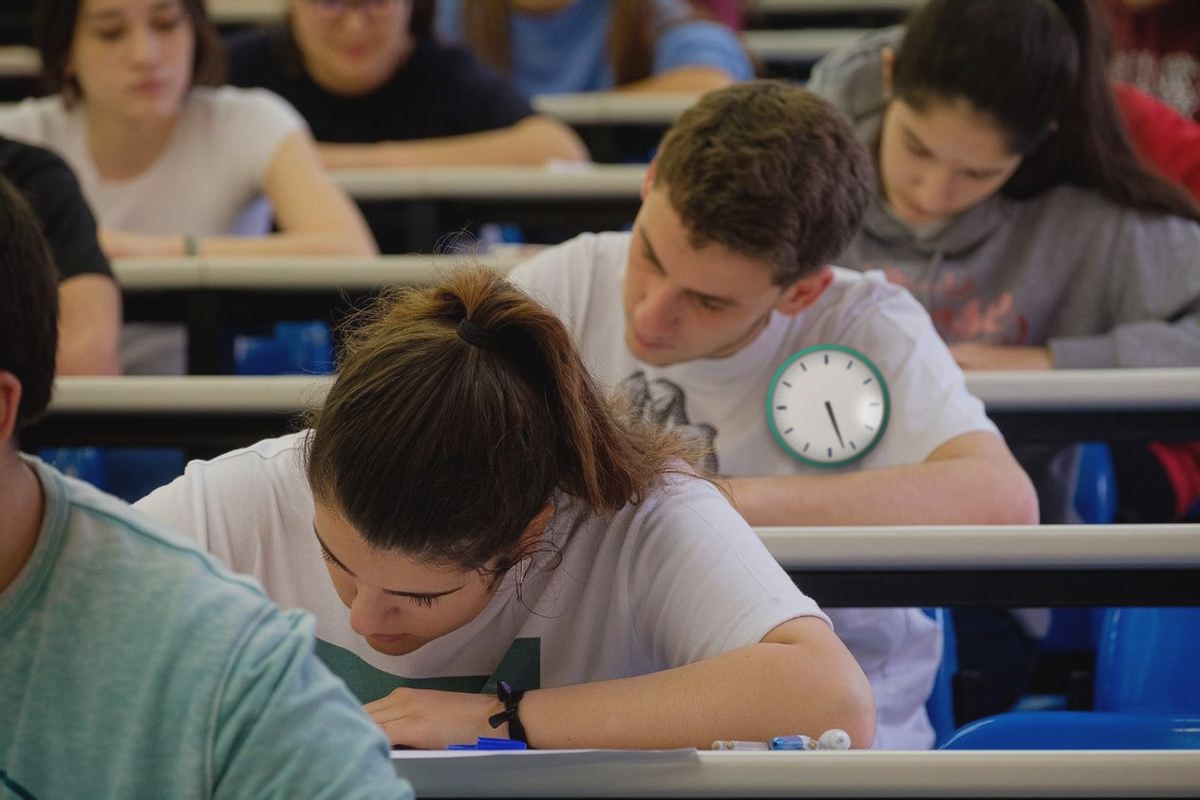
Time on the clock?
5:27
